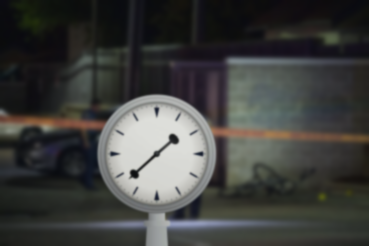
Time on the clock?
1:38
